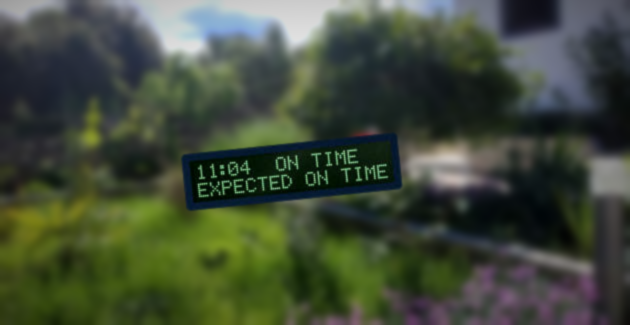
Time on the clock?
11:04
